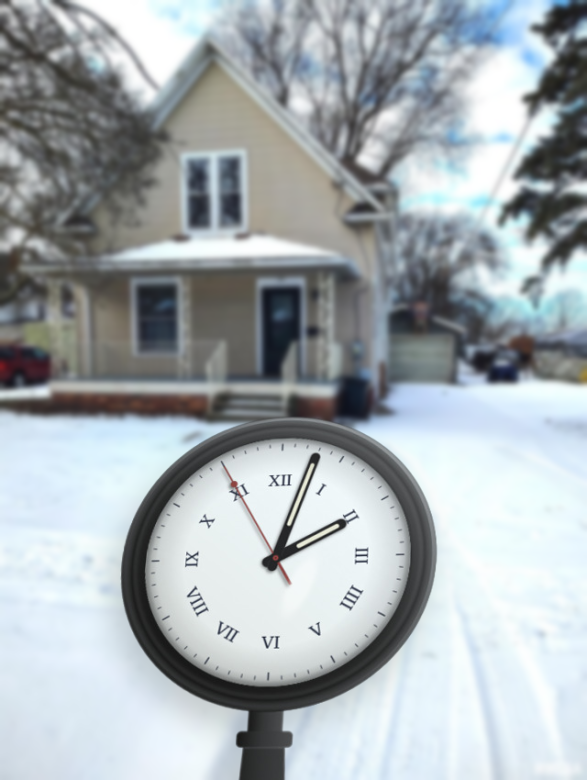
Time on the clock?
2:02:55
